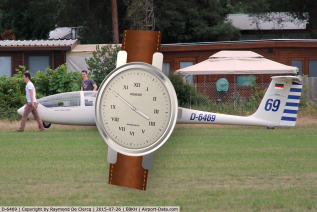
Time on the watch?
3:50
